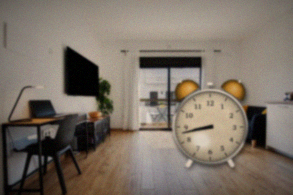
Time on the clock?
8:43
